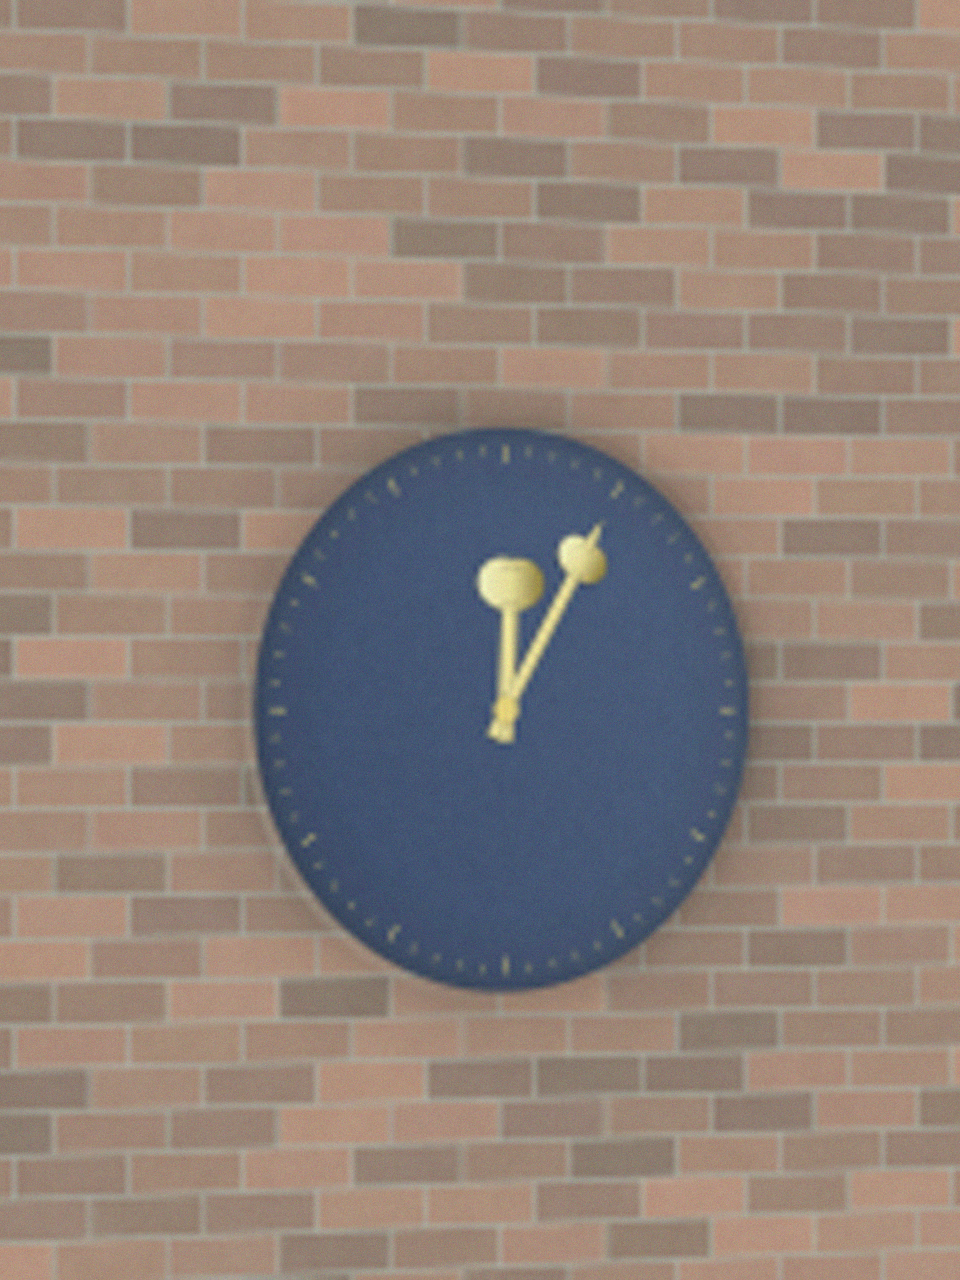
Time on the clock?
12:05
